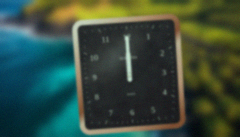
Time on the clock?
12:00
